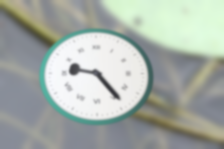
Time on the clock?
9:24
